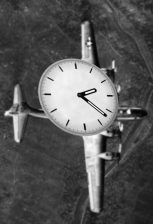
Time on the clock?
2:22
